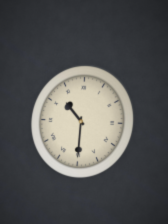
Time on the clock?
10:30
